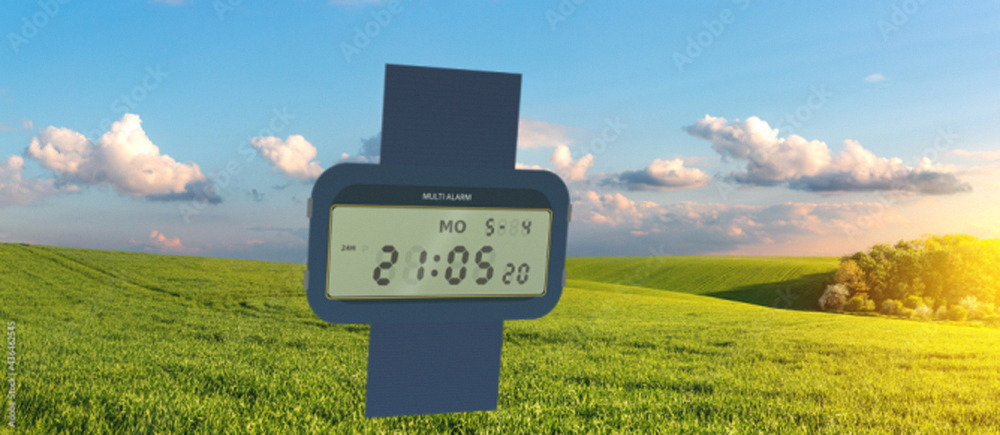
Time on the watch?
21:05:20
